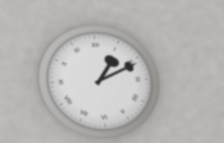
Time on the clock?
1:11
